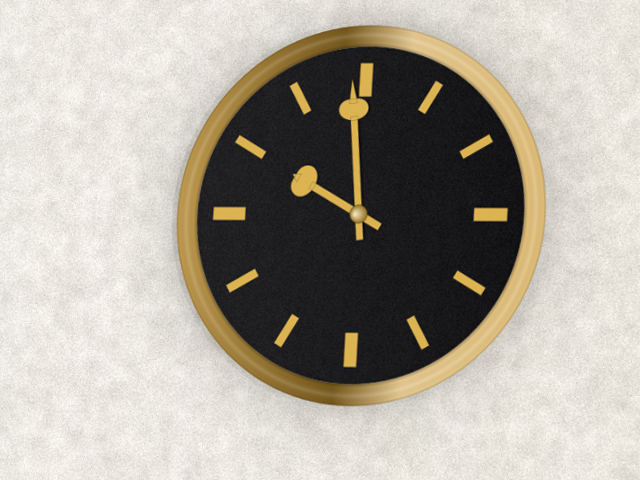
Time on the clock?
9:59
